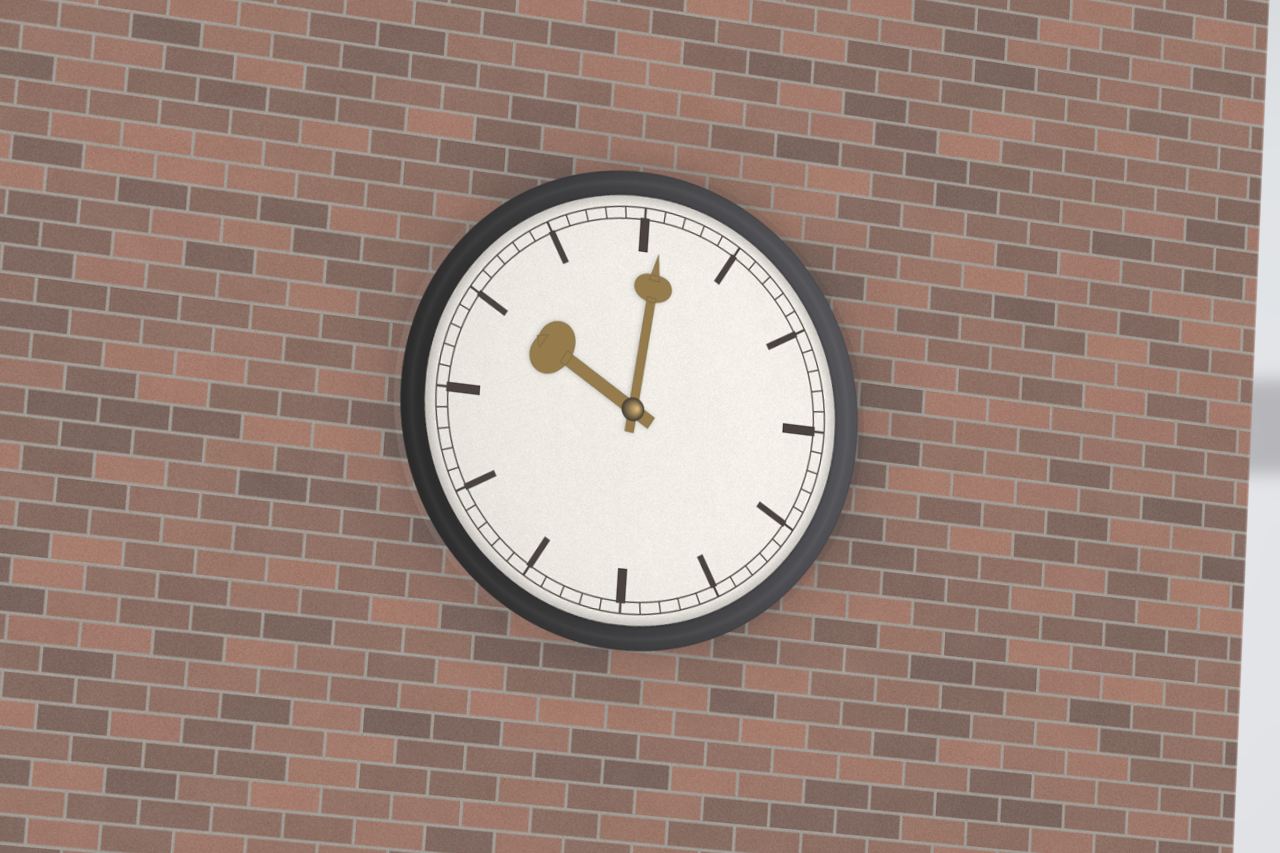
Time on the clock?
10:01
